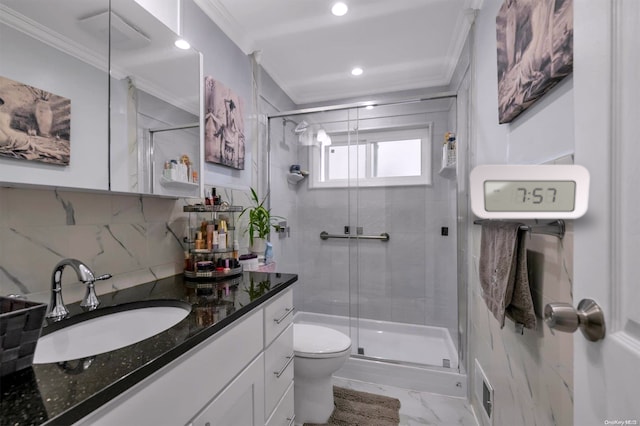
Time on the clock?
7:57
